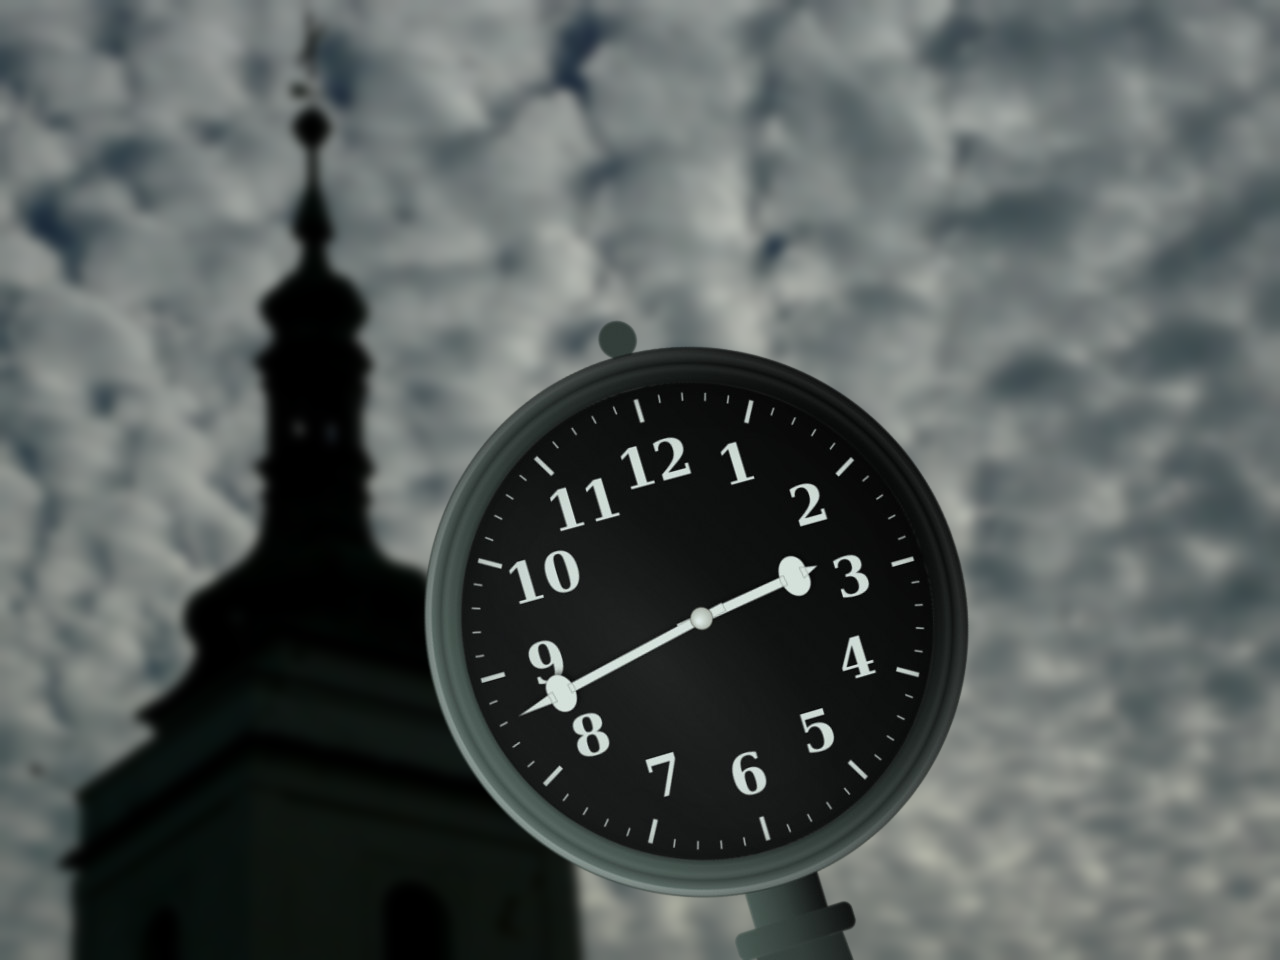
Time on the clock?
2:43
